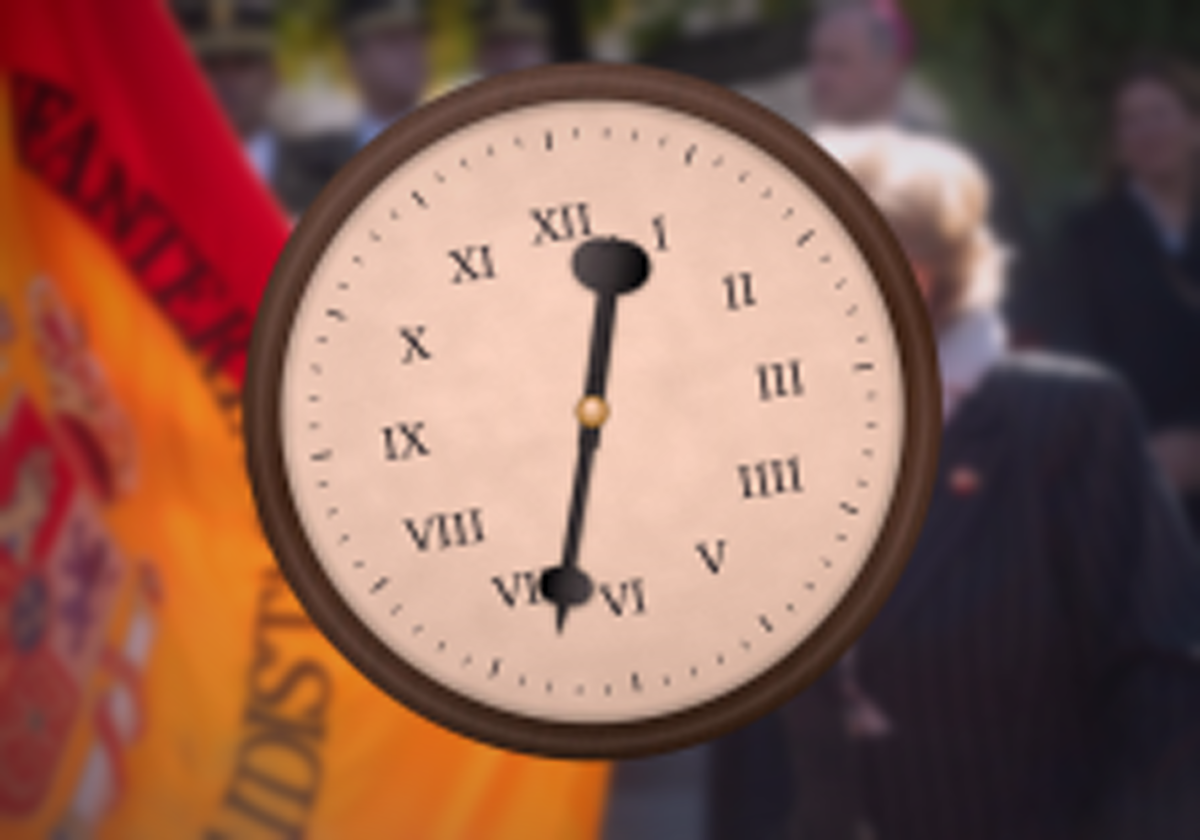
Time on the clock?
12:33
